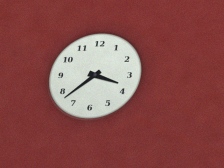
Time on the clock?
3:38
